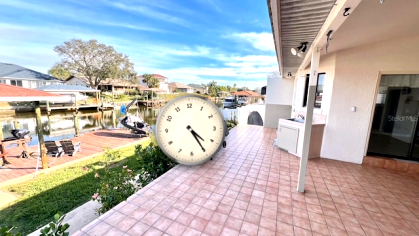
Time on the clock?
4:25
